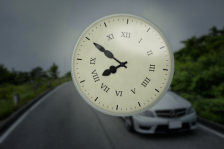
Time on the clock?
7:50
